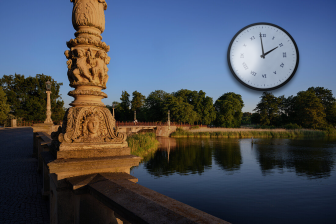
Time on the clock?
1:59
